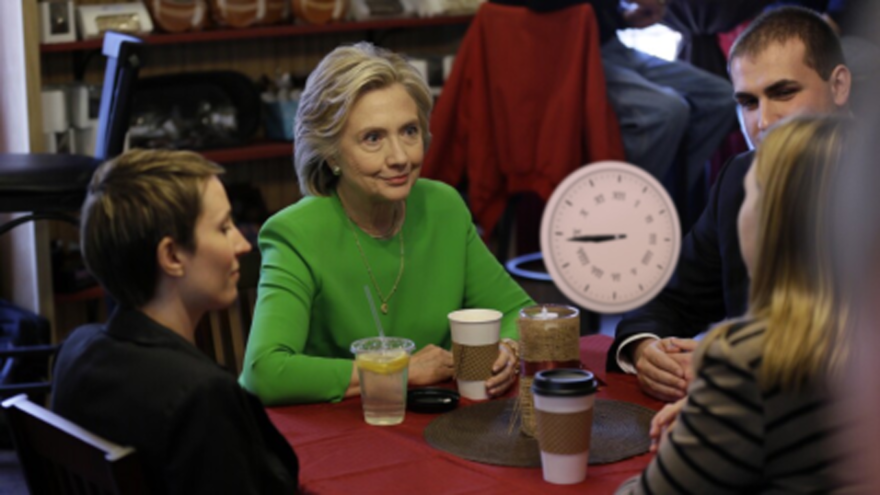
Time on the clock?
8:44
